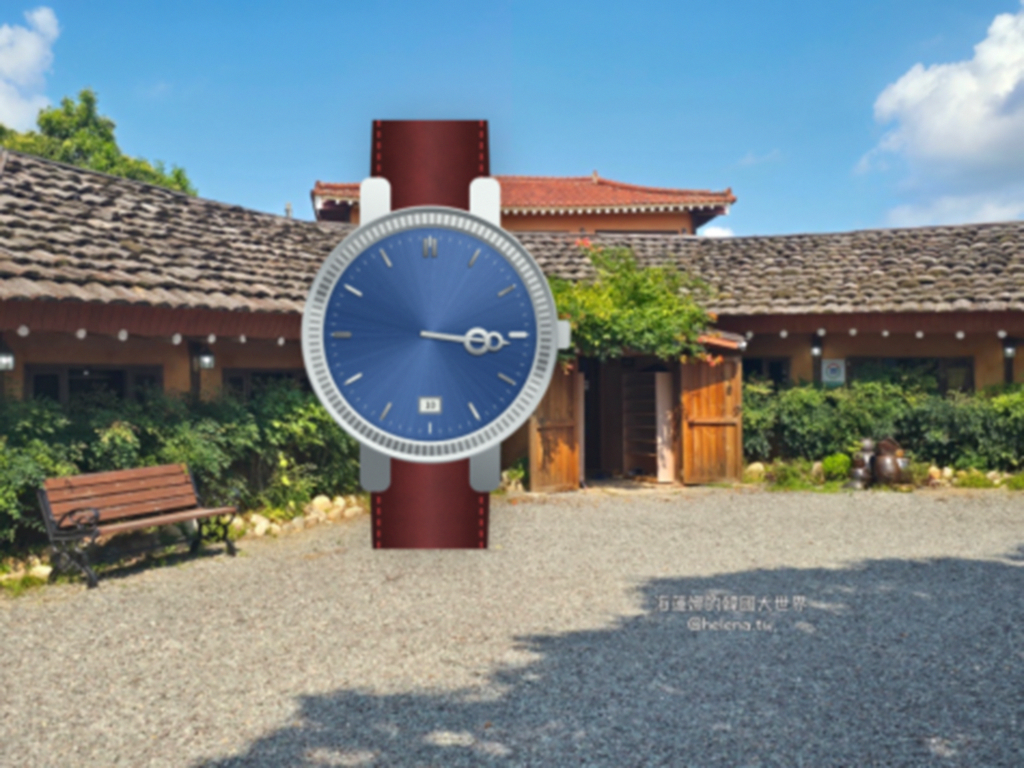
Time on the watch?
3:16
